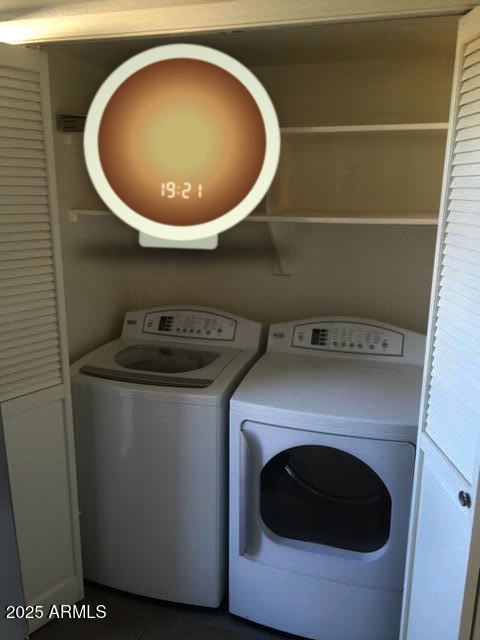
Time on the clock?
19:21
